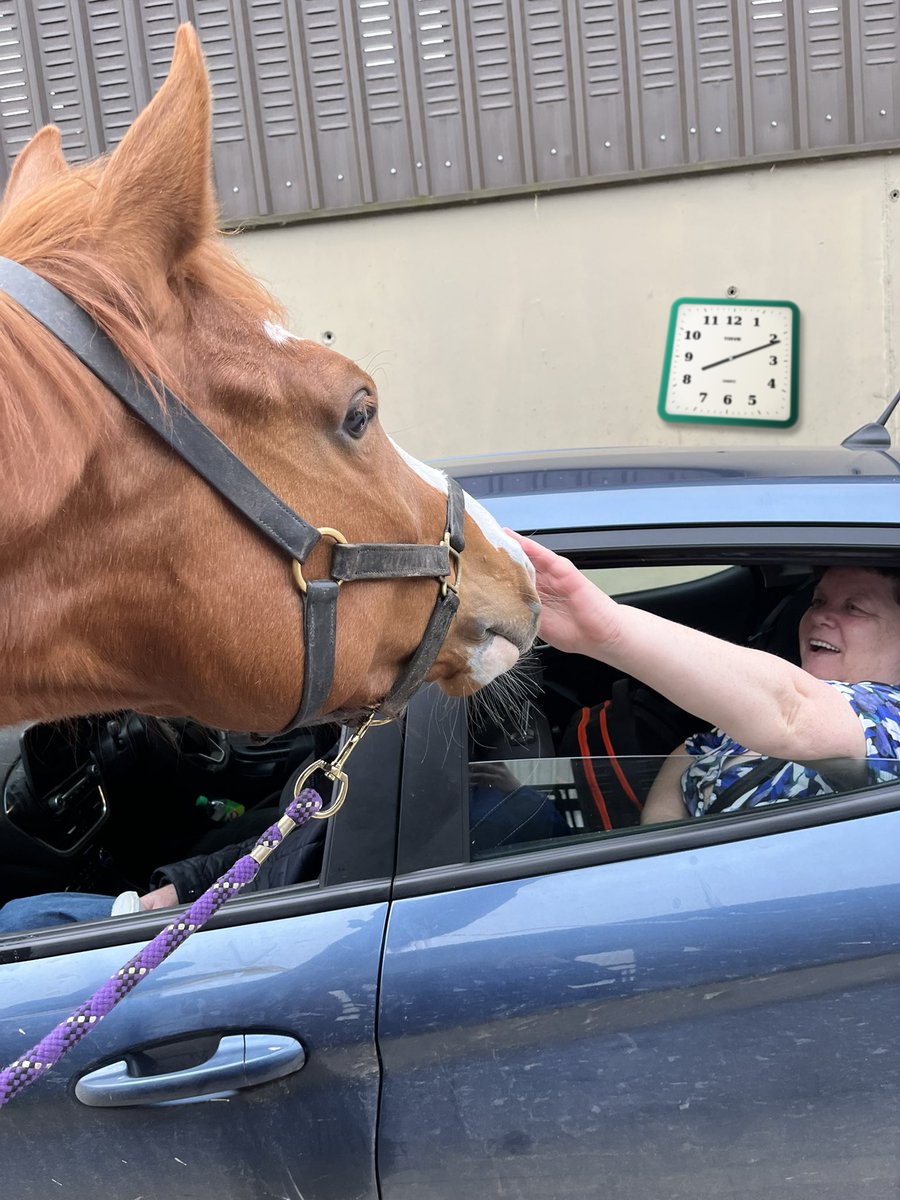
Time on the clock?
8:11
